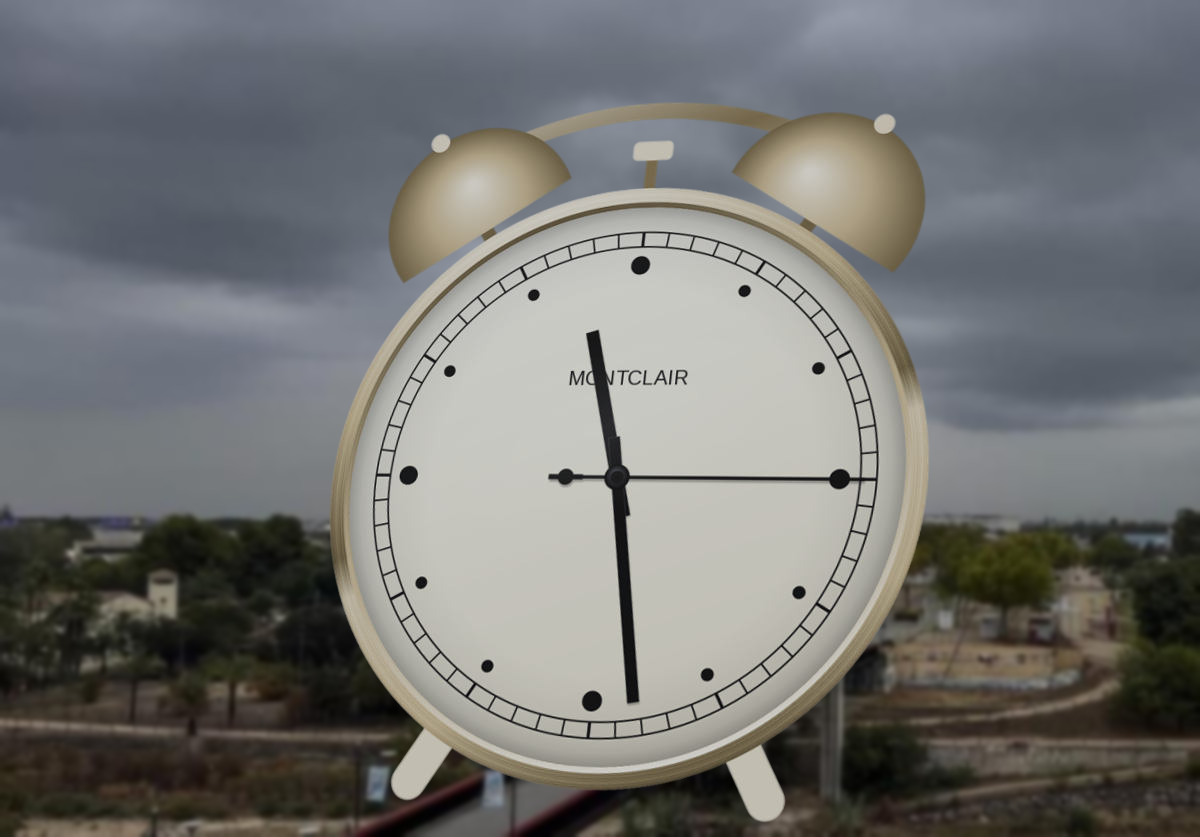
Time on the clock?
11:28:15
